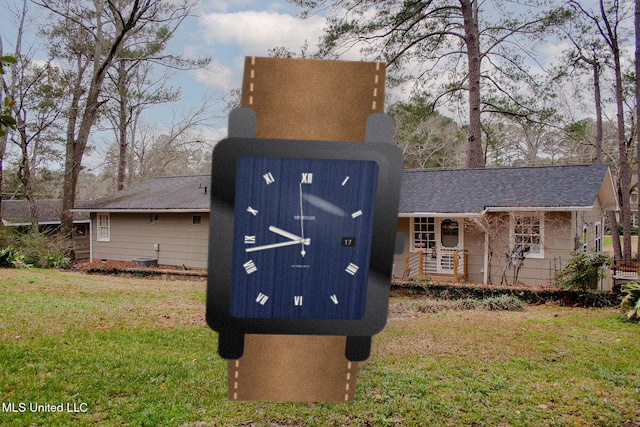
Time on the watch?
9:42:59
